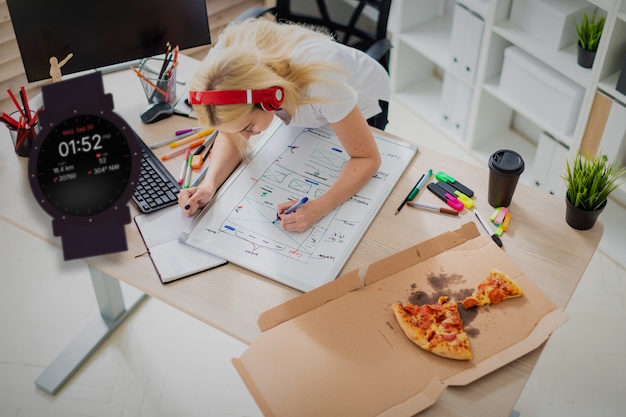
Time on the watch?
1:52
